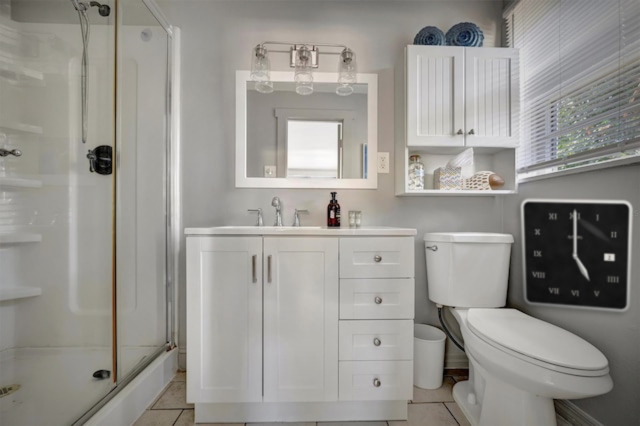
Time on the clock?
5:00
